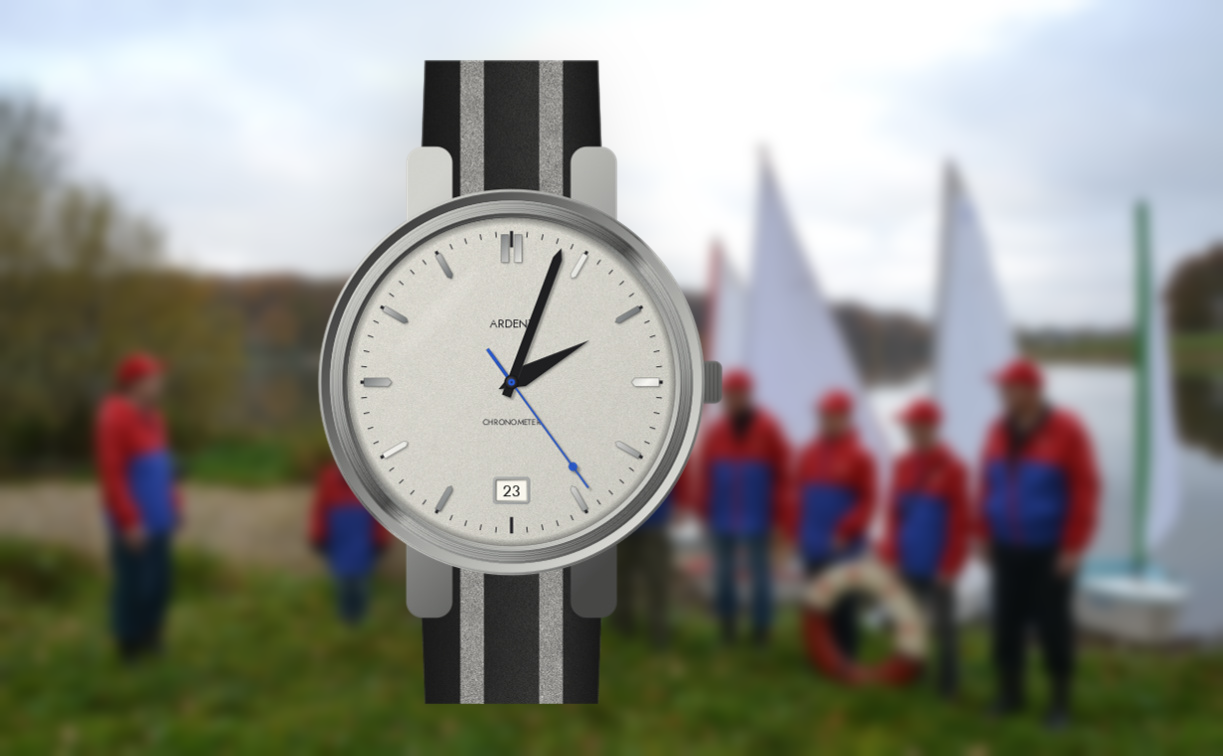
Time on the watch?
2:03:24
